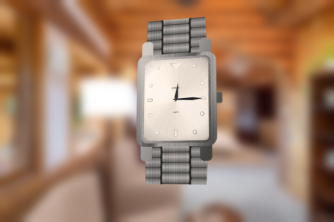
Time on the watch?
12:15
